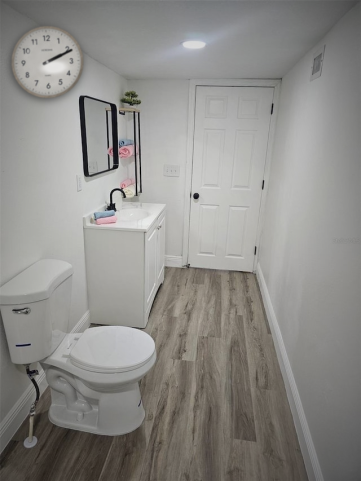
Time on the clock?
2:11
